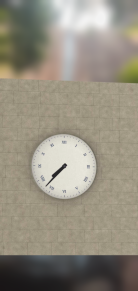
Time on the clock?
7:37
